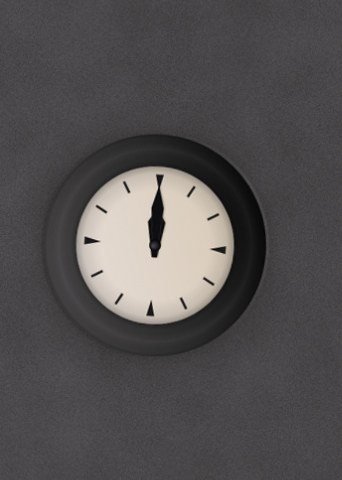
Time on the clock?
12:00
